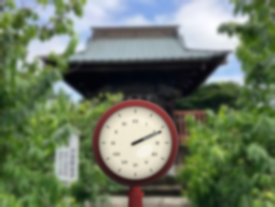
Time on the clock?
2:11
